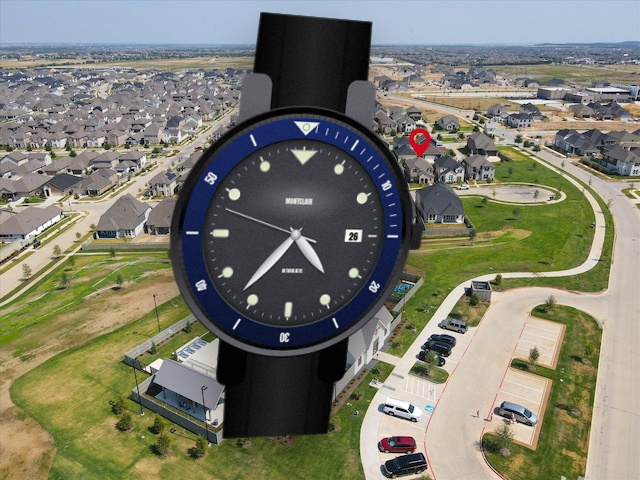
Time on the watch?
4:36:48
